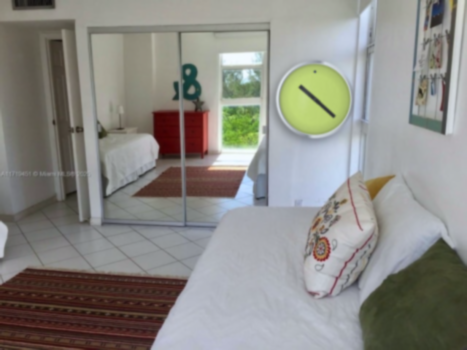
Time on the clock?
10:22
